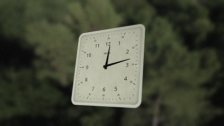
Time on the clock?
12:13
